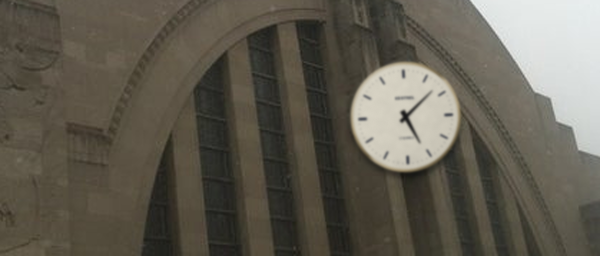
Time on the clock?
5:08
